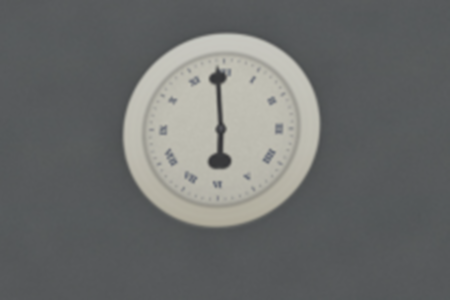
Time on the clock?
5:59
